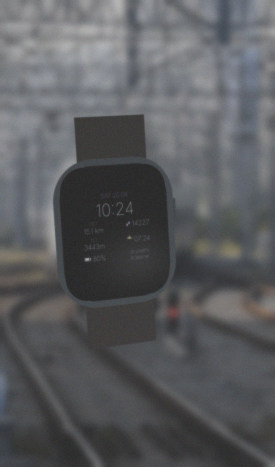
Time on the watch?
10:24
